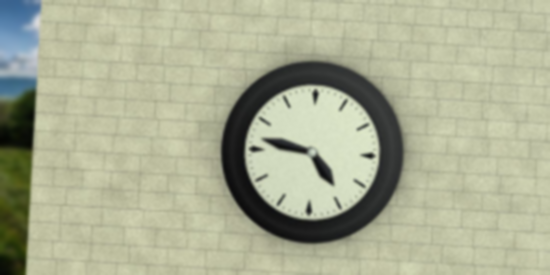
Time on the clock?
4:47
